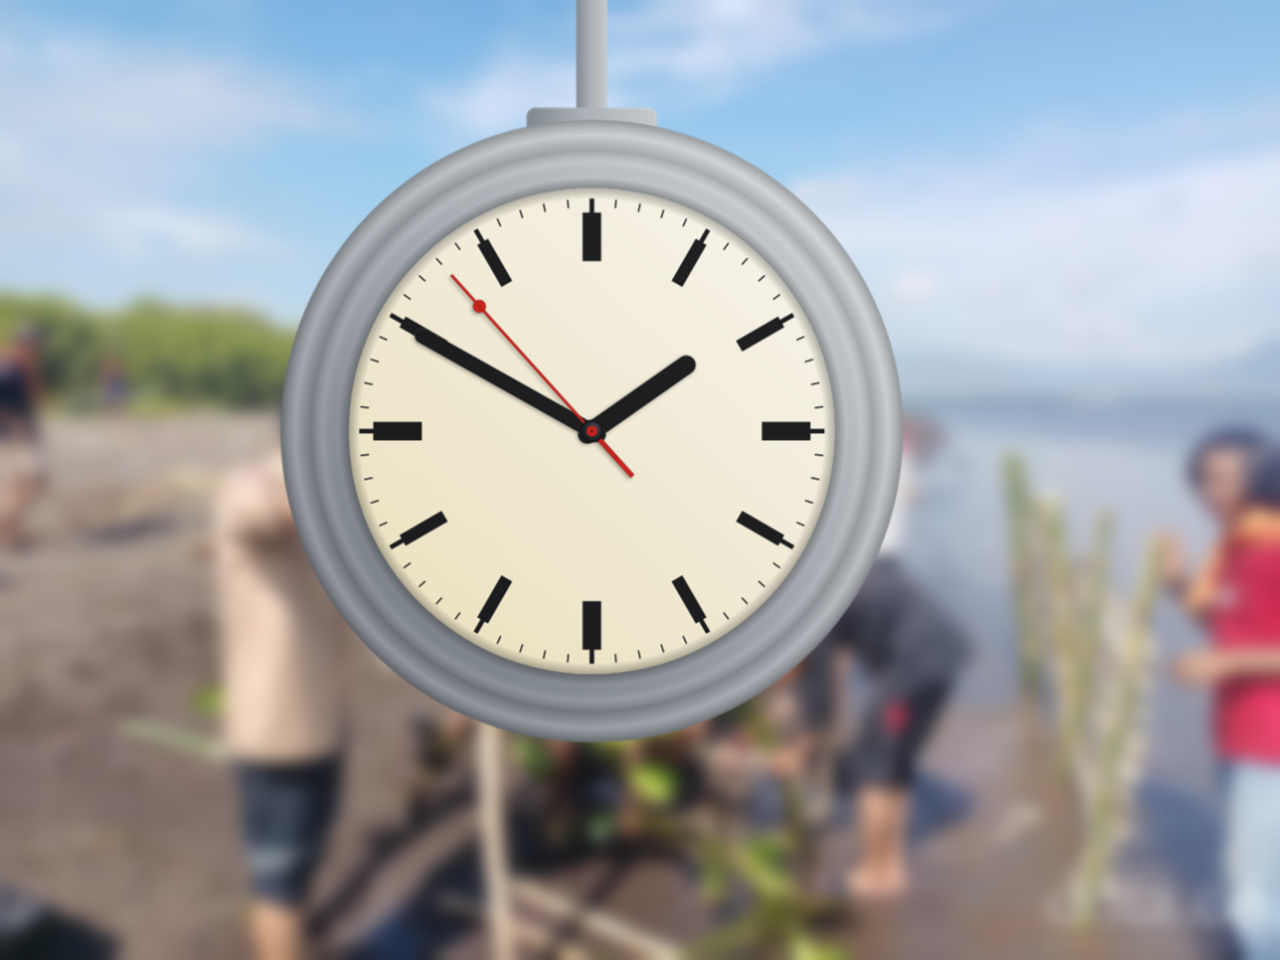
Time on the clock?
1:49:53
